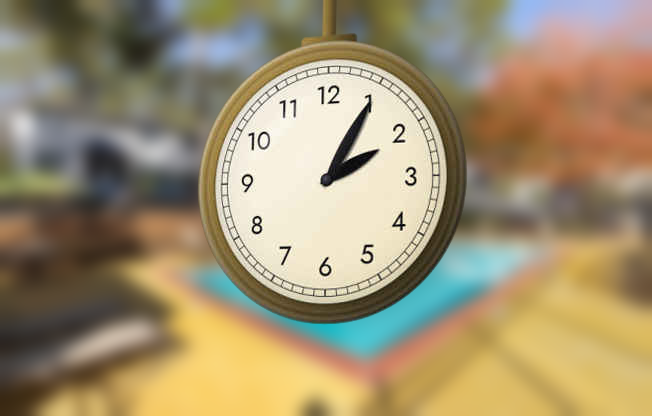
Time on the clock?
2:05
